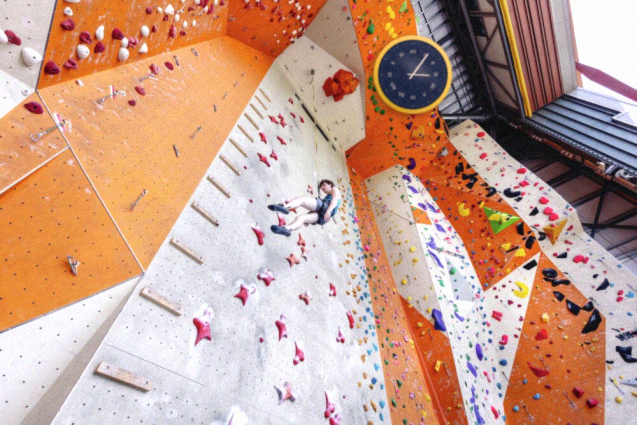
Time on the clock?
3:06
